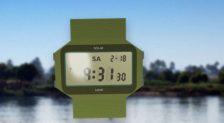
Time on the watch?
9:31:30
